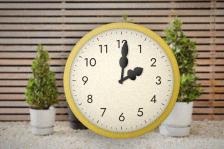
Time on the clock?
2:01
